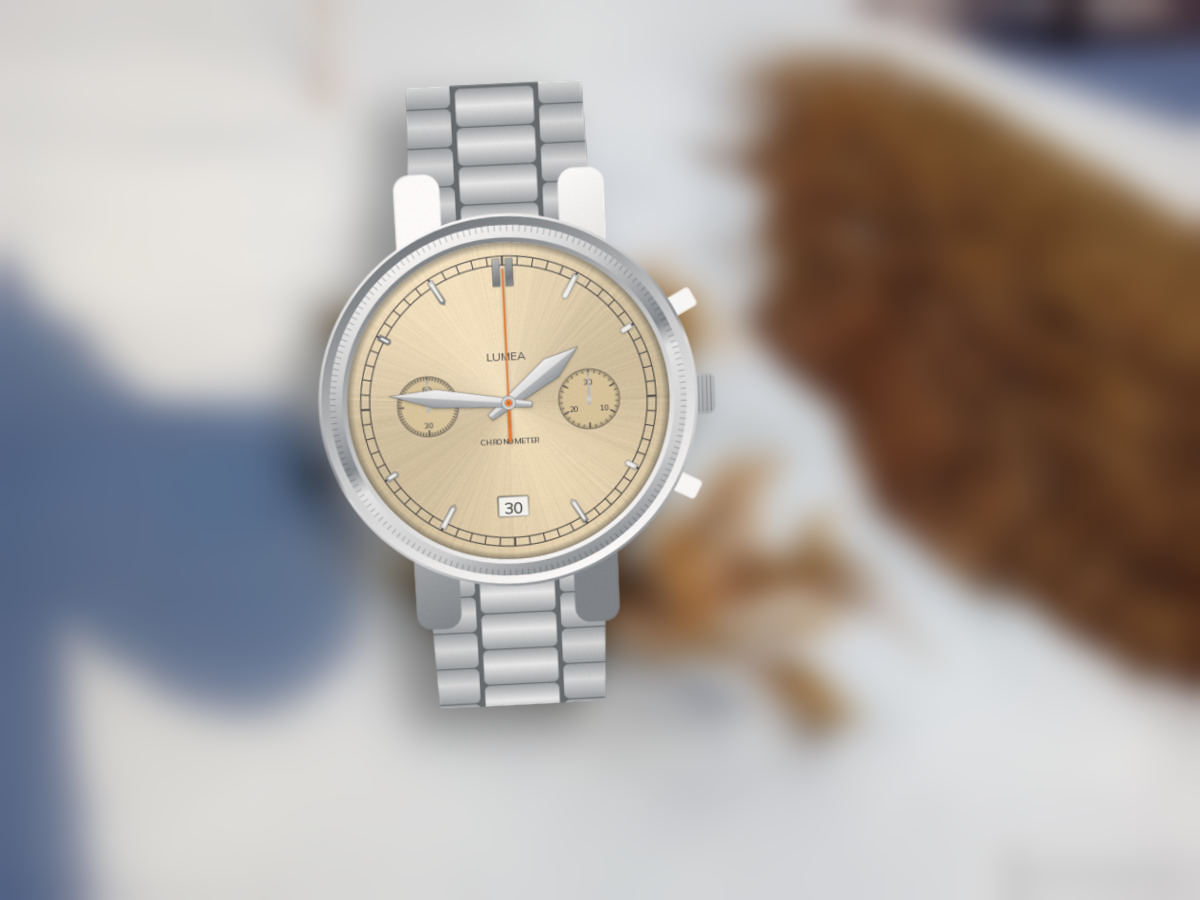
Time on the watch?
1:46
